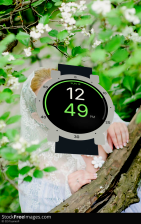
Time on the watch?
12:49
